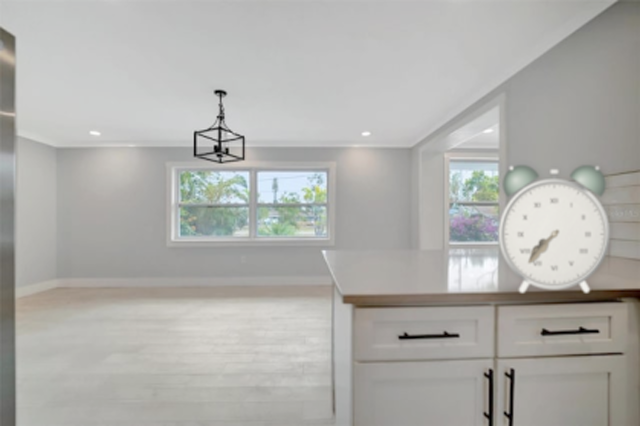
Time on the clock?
7:37
